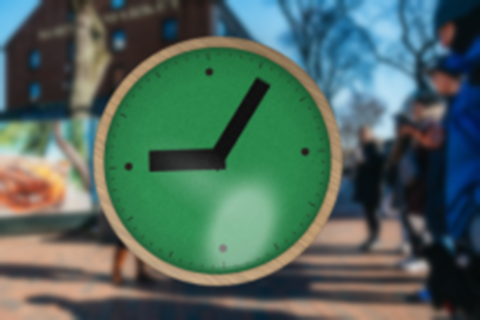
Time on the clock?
9:06
